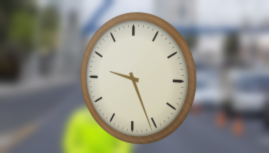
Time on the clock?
9:26
